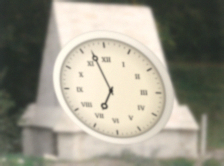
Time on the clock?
6:57
